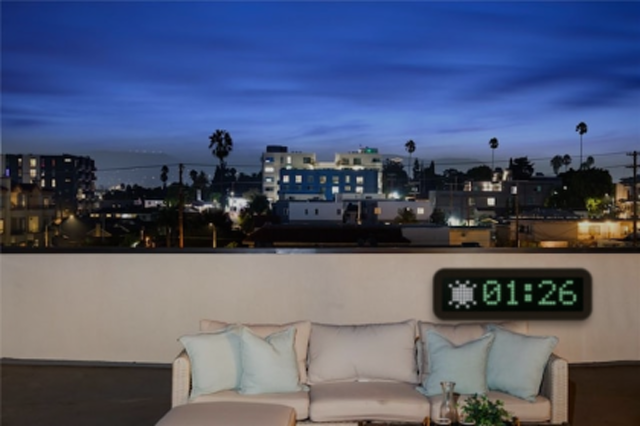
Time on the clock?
1:26
